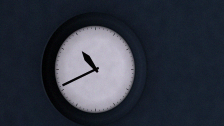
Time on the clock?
10:41
